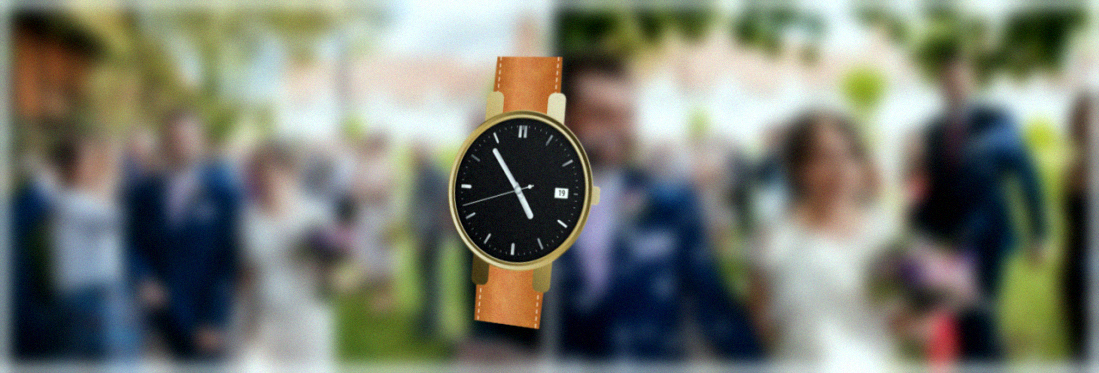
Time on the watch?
4:53:42
